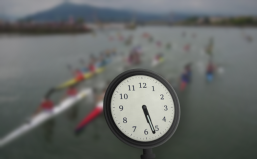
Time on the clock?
5:27
